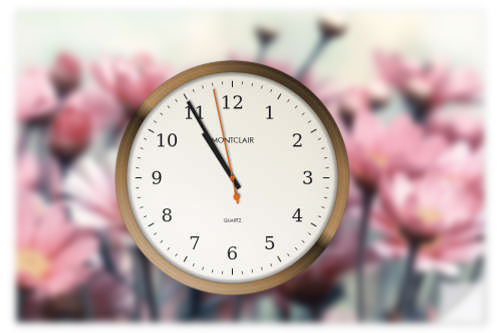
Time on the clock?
10:54:58
